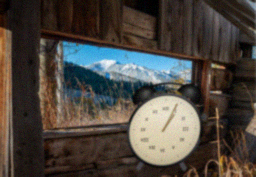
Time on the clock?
1:04
